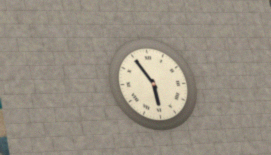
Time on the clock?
5:55
